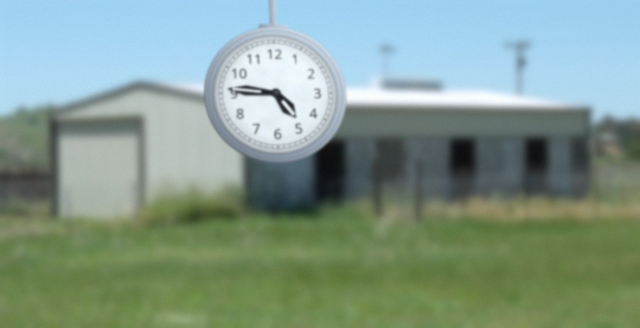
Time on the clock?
4:46
